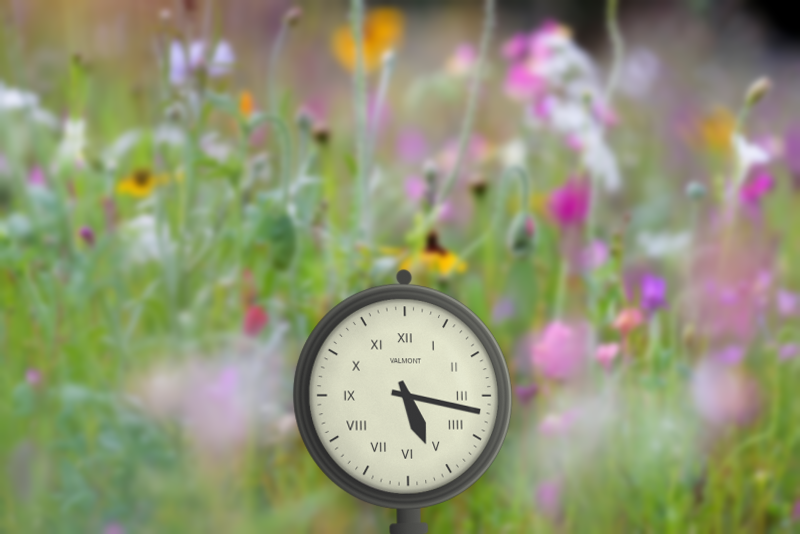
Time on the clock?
5:17
